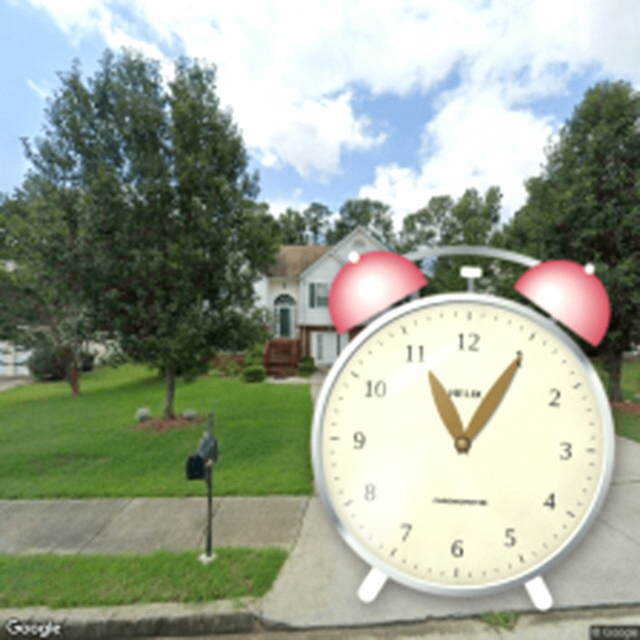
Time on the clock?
11:05
